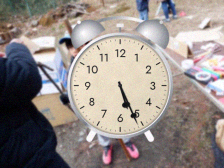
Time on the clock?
5:26
